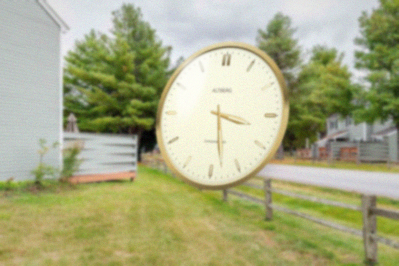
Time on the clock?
3:28
